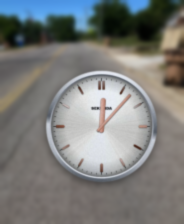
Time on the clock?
12:07
